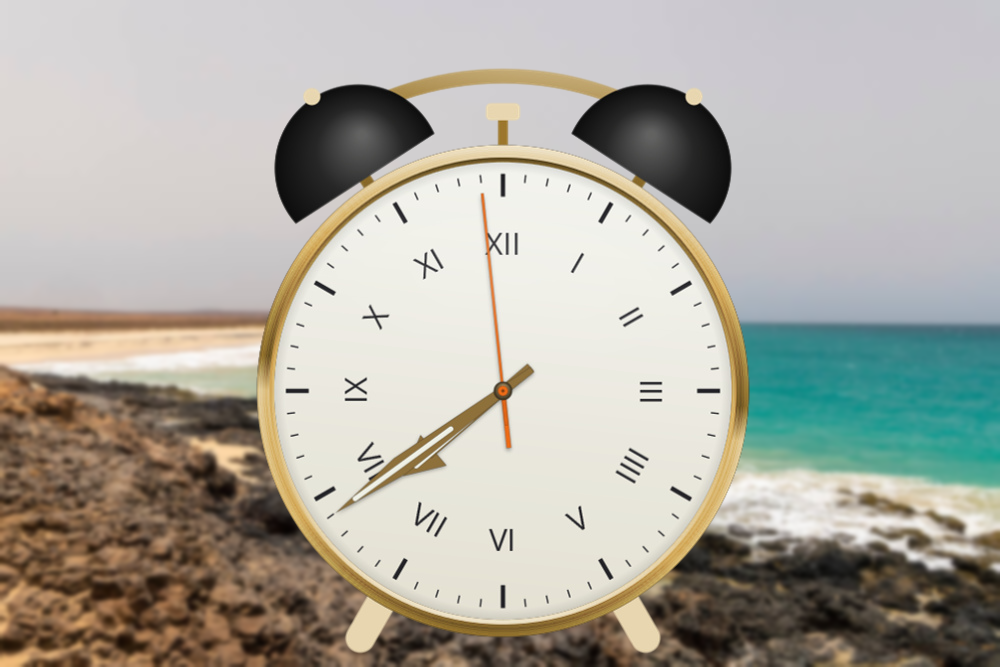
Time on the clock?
7:38:59
